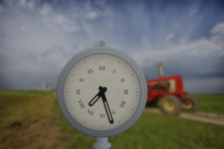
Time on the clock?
7:27
